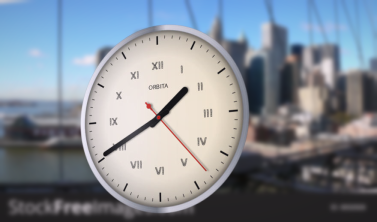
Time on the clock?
1:40:23
